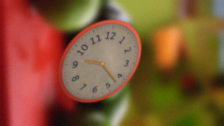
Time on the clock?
9:22
